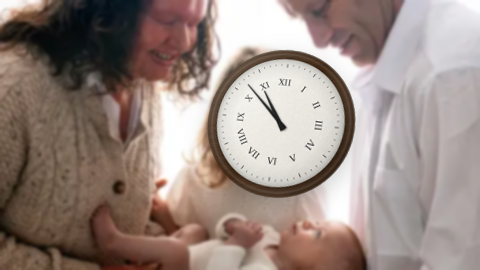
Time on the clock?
10:52
